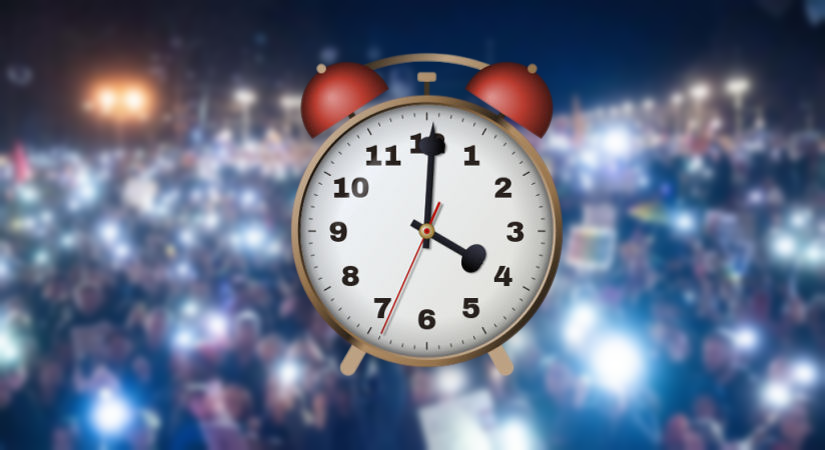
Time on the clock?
4:00:34
